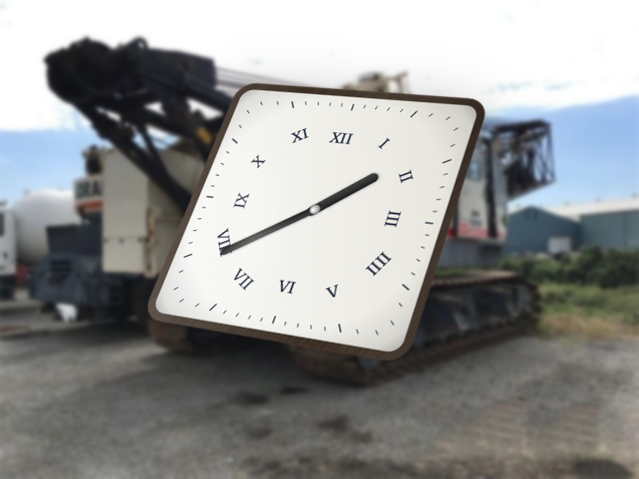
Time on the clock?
1:39
